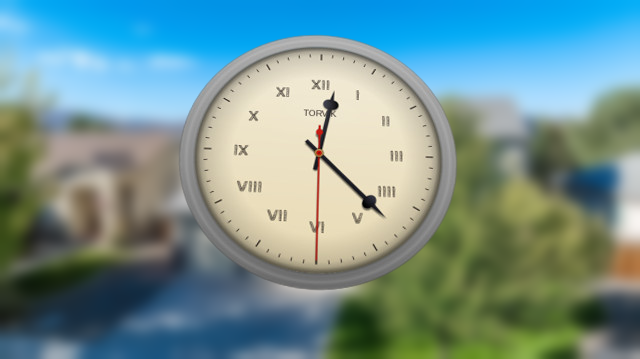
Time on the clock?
12:22:30
